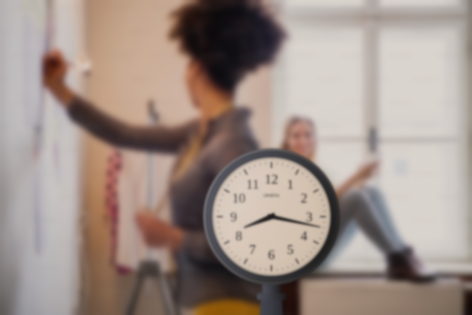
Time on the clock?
8:17
